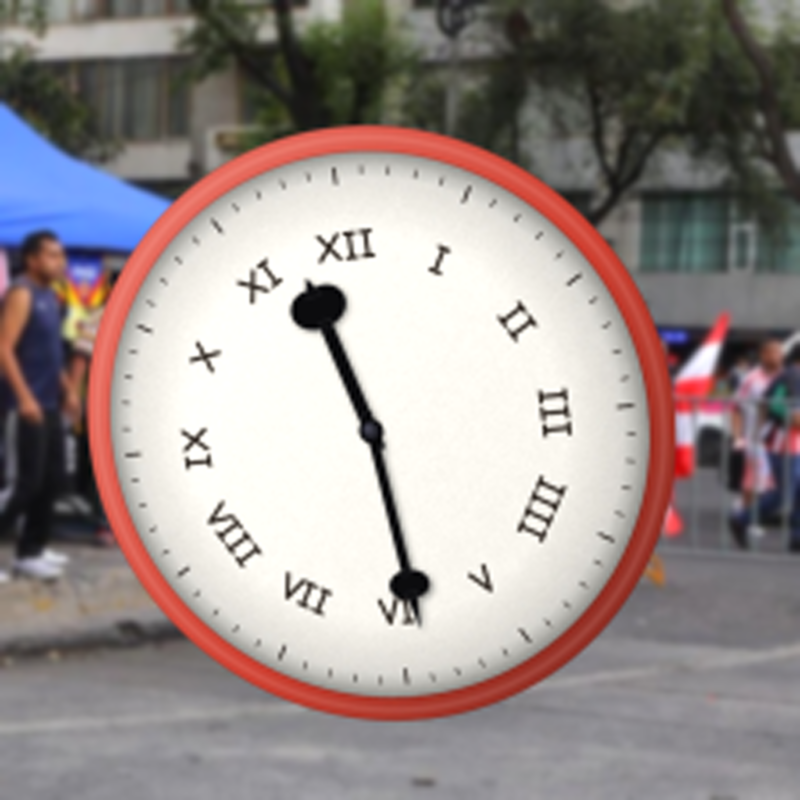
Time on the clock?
11:29
